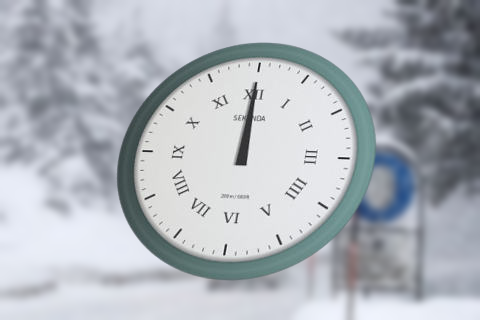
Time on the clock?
12:00
